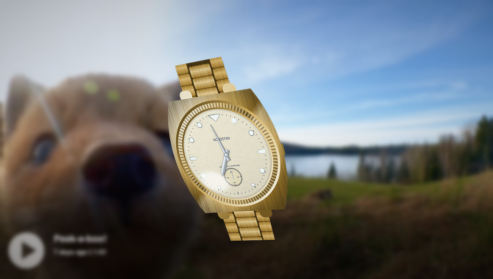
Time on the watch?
6:58
